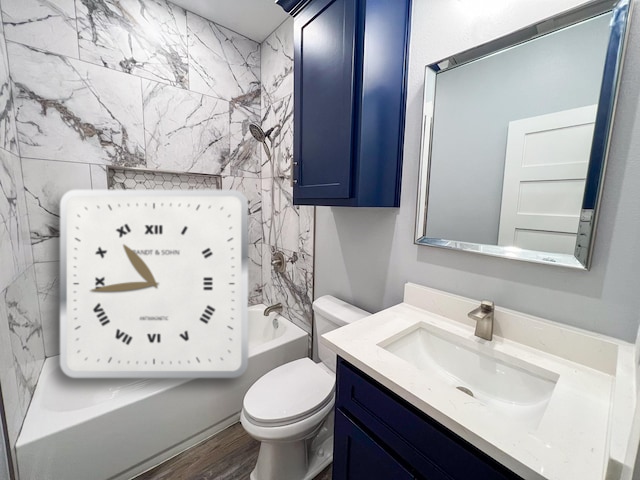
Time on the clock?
10:44
